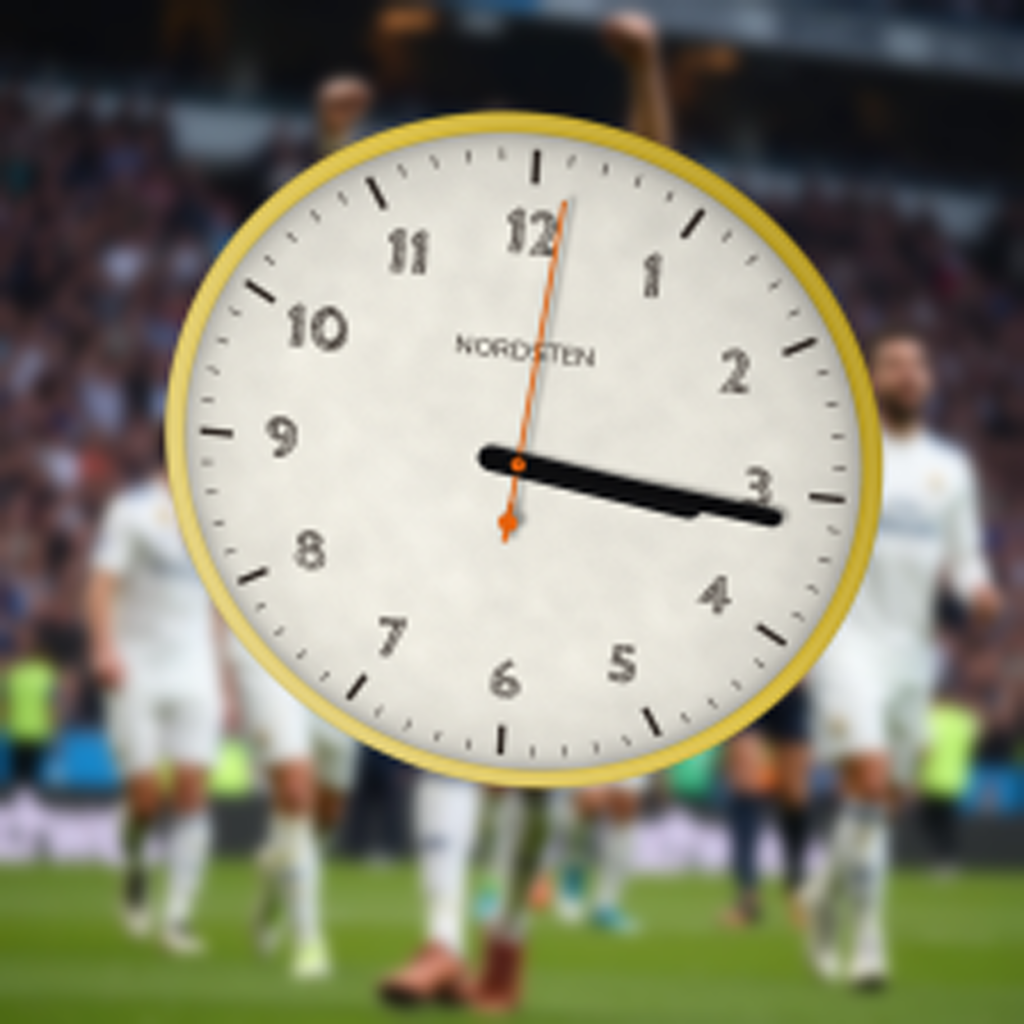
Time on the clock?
3:16:01
